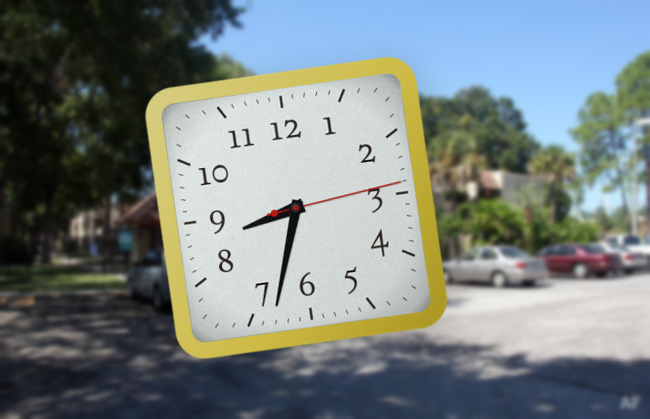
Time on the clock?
8:33:14
